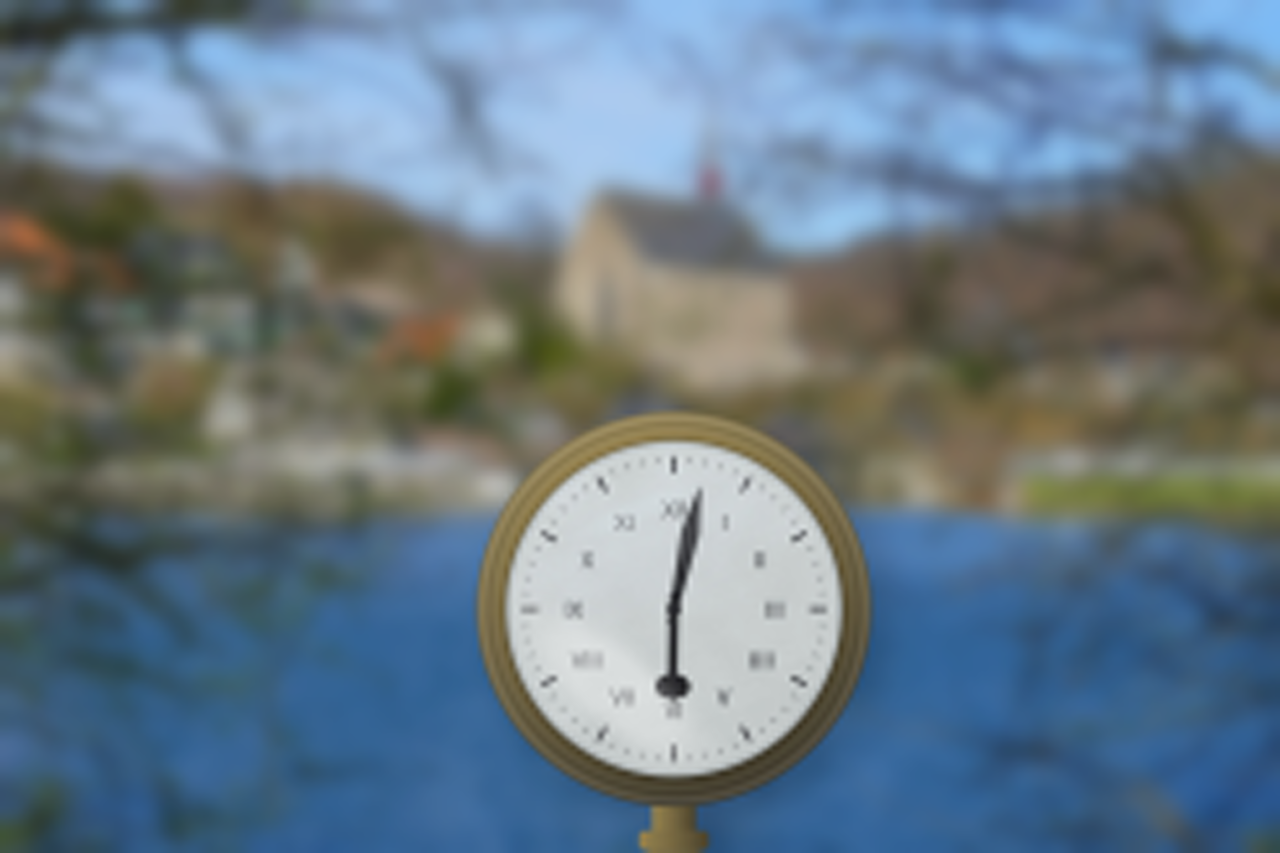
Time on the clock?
6:02
